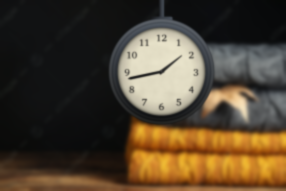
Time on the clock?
1:43
